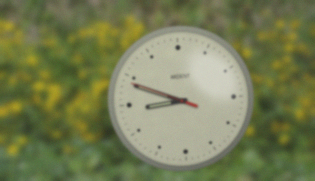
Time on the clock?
8:48:49
